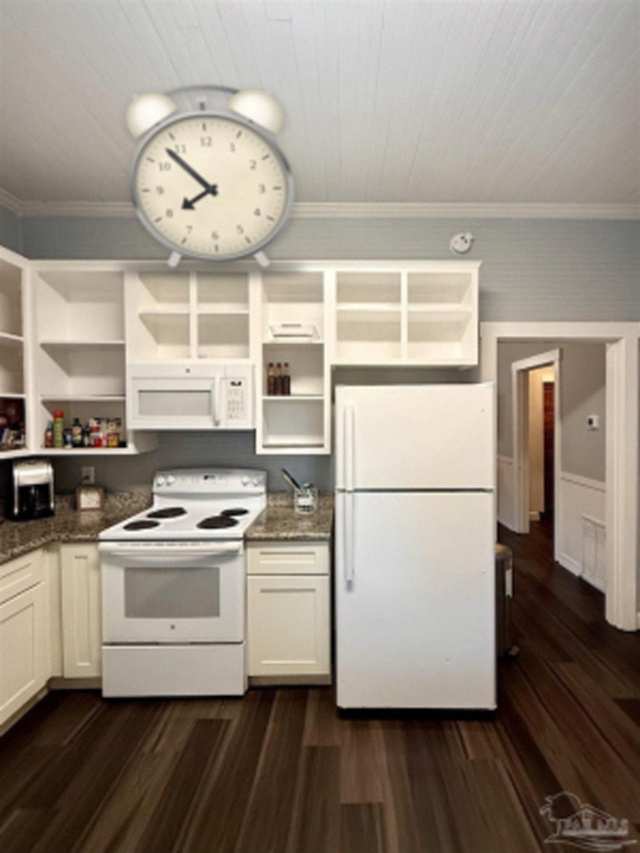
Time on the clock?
7:53
